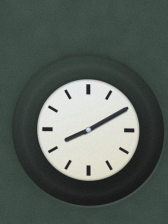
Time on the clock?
8:10
